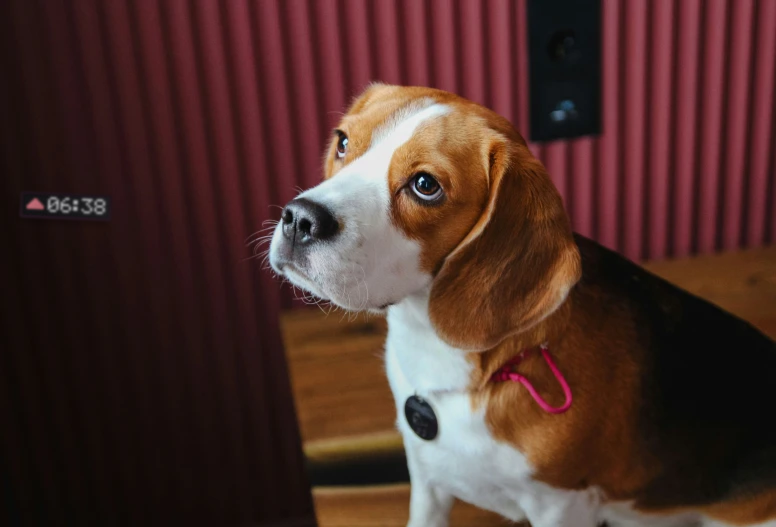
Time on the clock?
6:38
